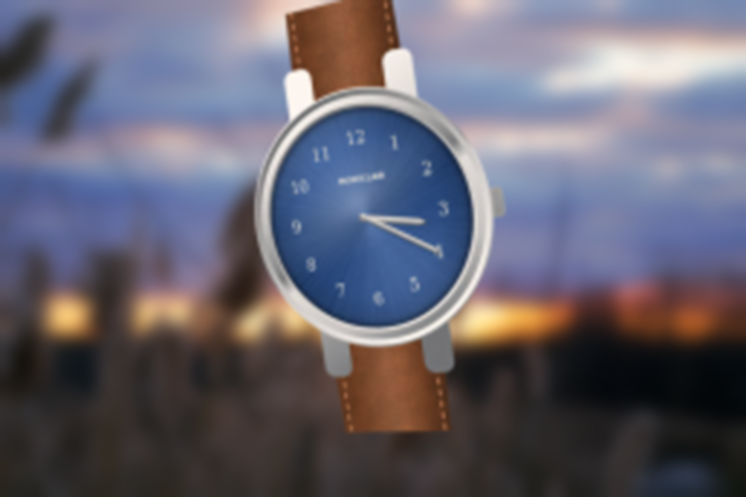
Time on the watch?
3:20
